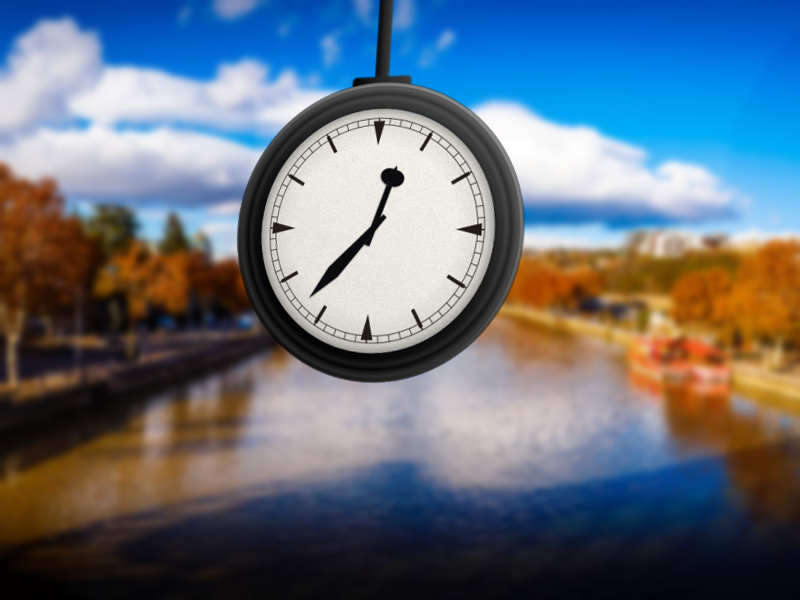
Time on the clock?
12:37
